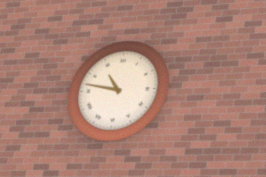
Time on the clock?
10:47
